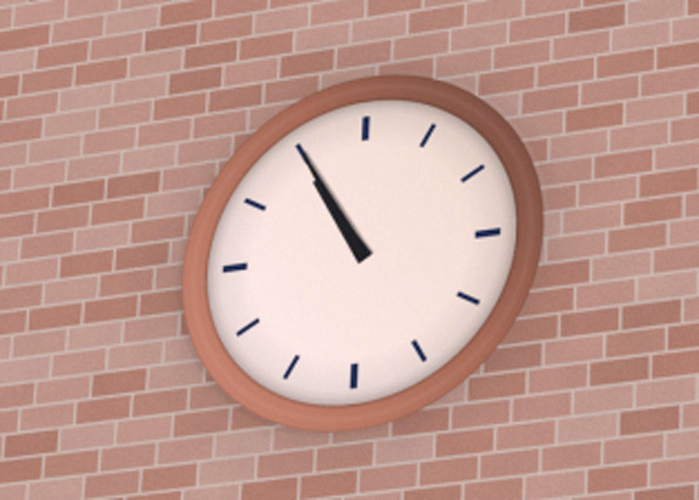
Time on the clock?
10:55
